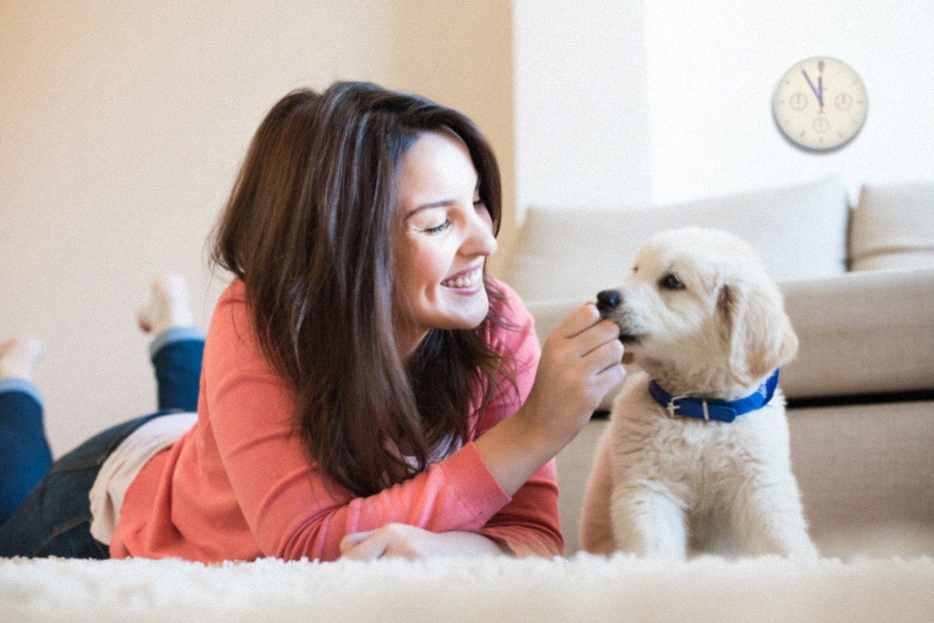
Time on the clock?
11:55
